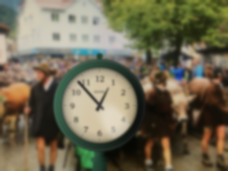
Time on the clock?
12:53
